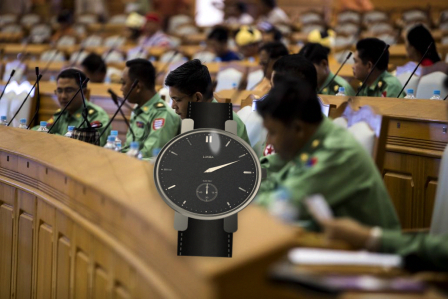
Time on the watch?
2:11
